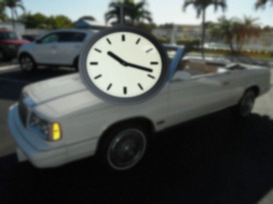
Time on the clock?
10:18
